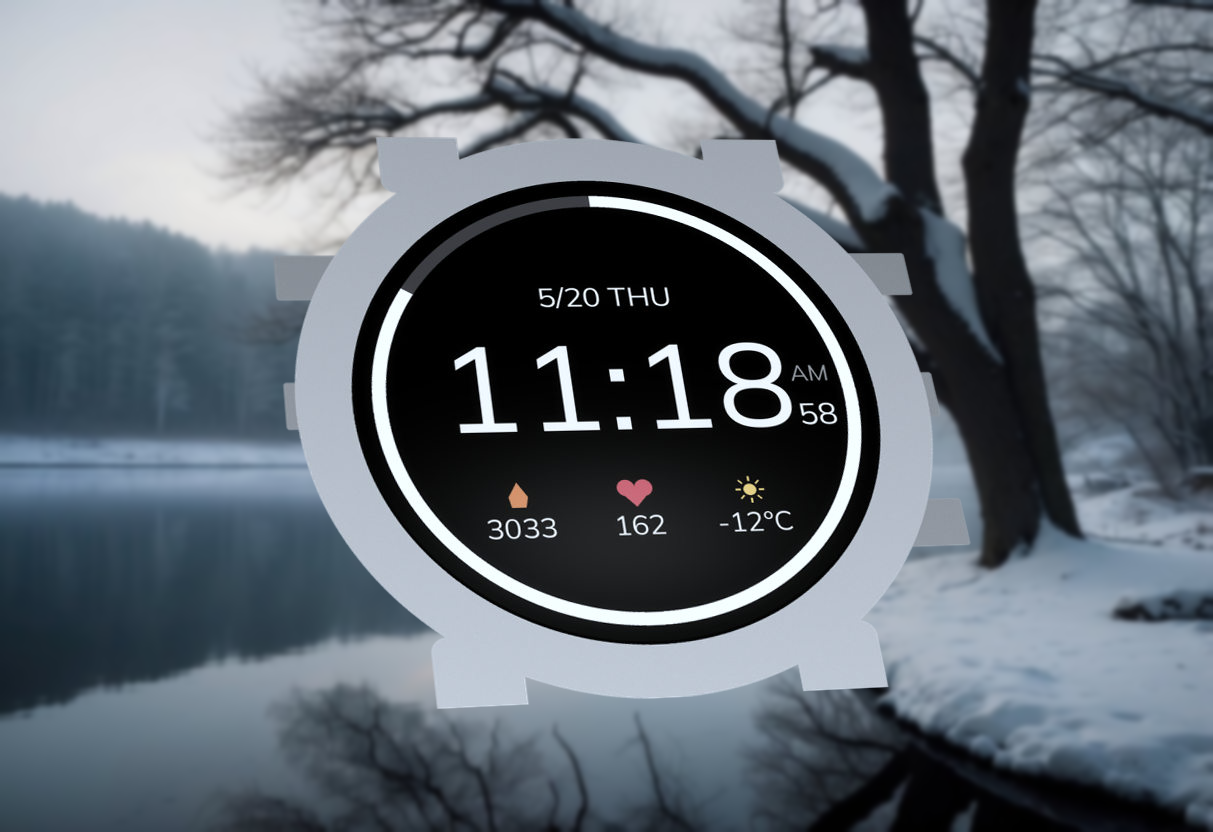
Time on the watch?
11:18:58
